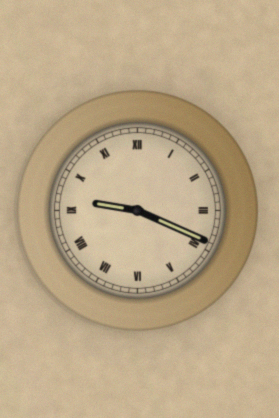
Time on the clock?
9:19
